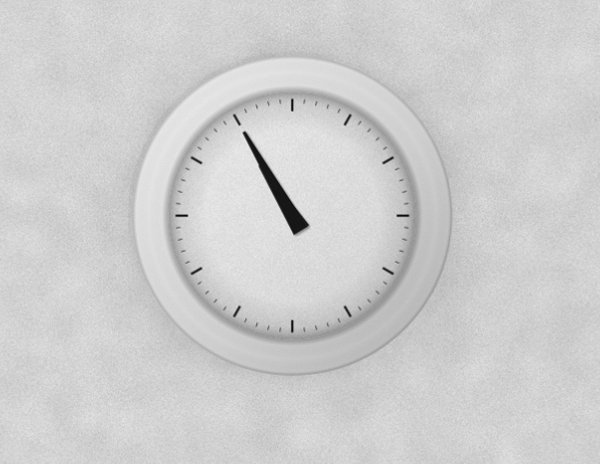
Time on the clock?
10:55
